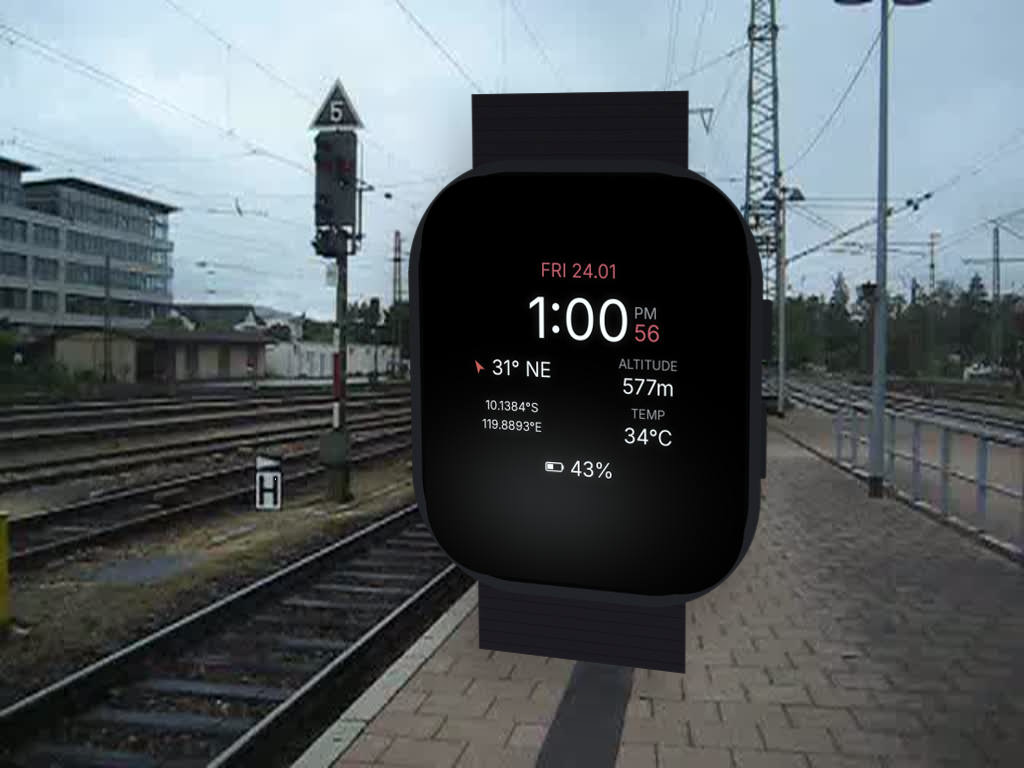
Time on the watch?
1:00:56
